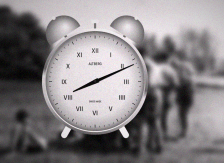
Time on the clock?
8:11
